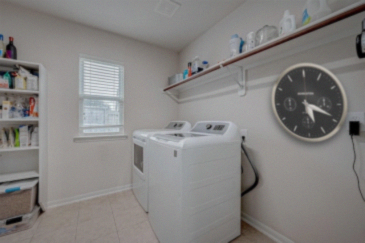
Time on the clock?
5:19
